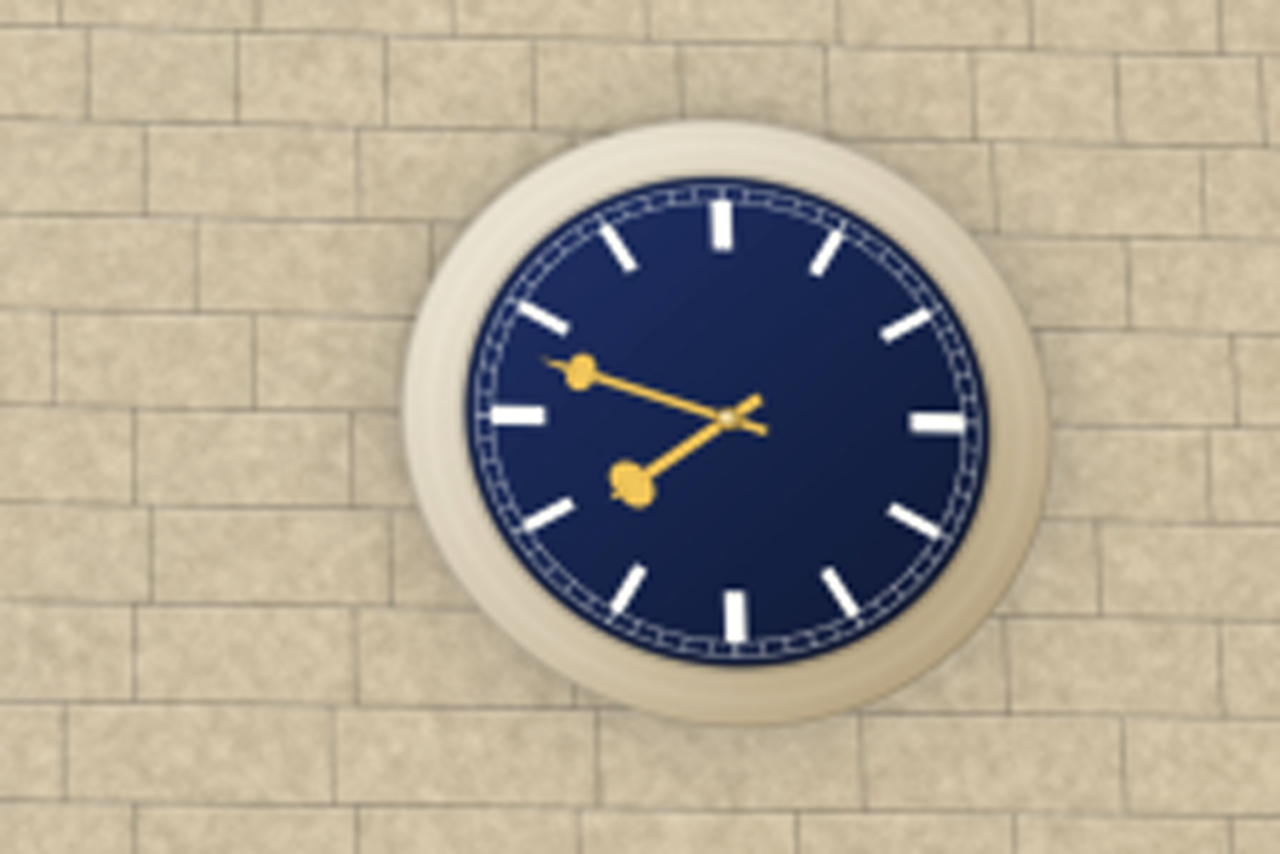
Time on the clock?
7:48
